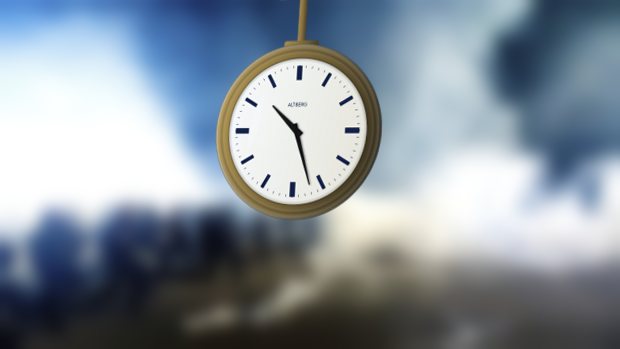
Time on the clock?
10:27
